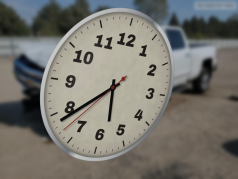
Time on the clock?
5:38:37
